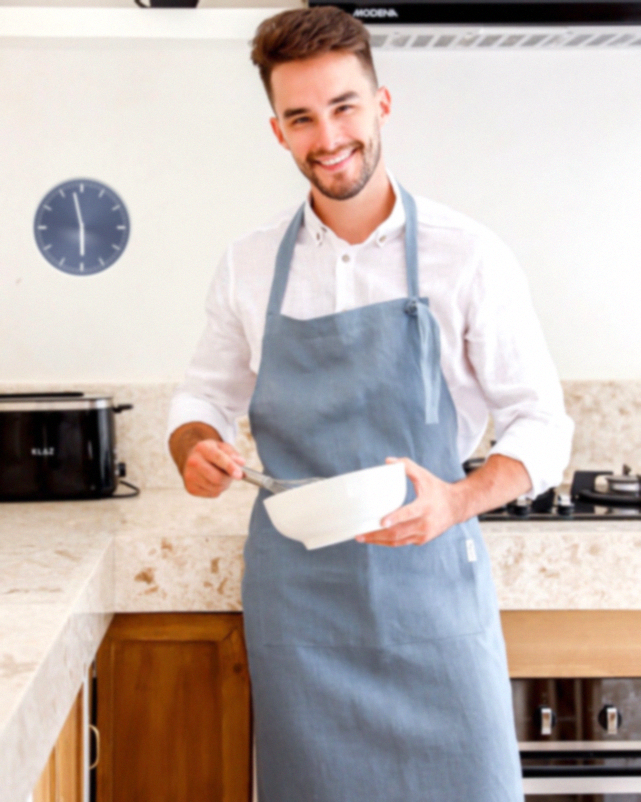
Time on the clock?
5:58
